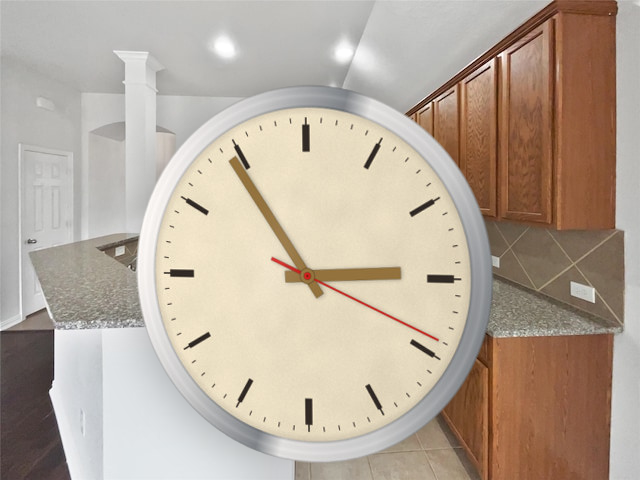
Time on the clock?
2:54:19
